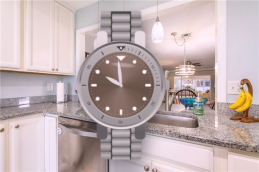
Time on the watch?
9:59
